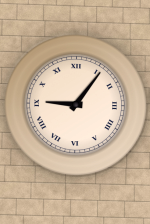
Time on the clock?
9:06
